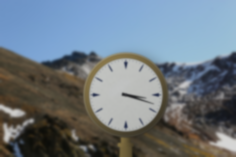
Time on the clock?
3:18
